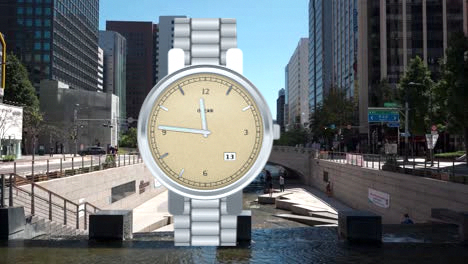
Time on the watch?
11:46
